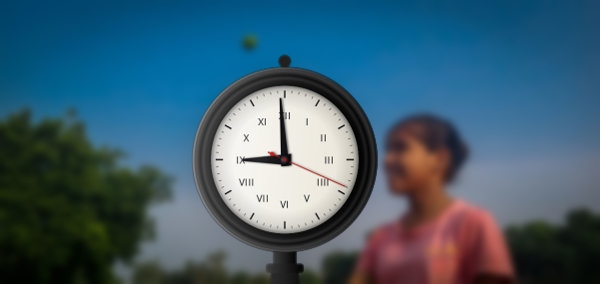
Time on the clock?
8:59:19
